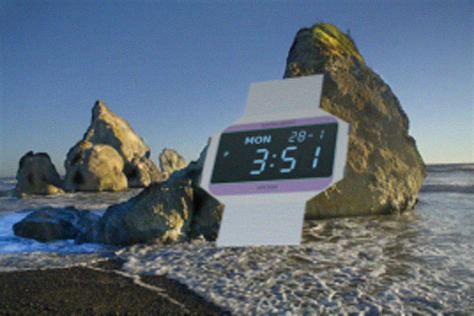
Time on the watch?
3:51
